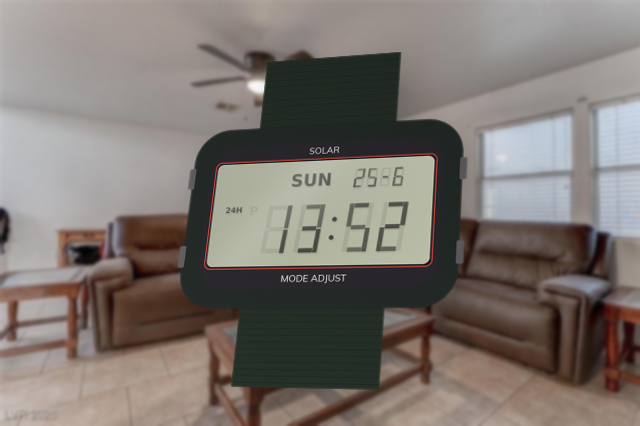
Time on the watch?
13:52
